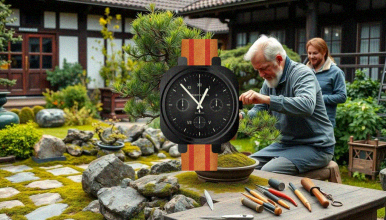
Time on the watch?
12:53
